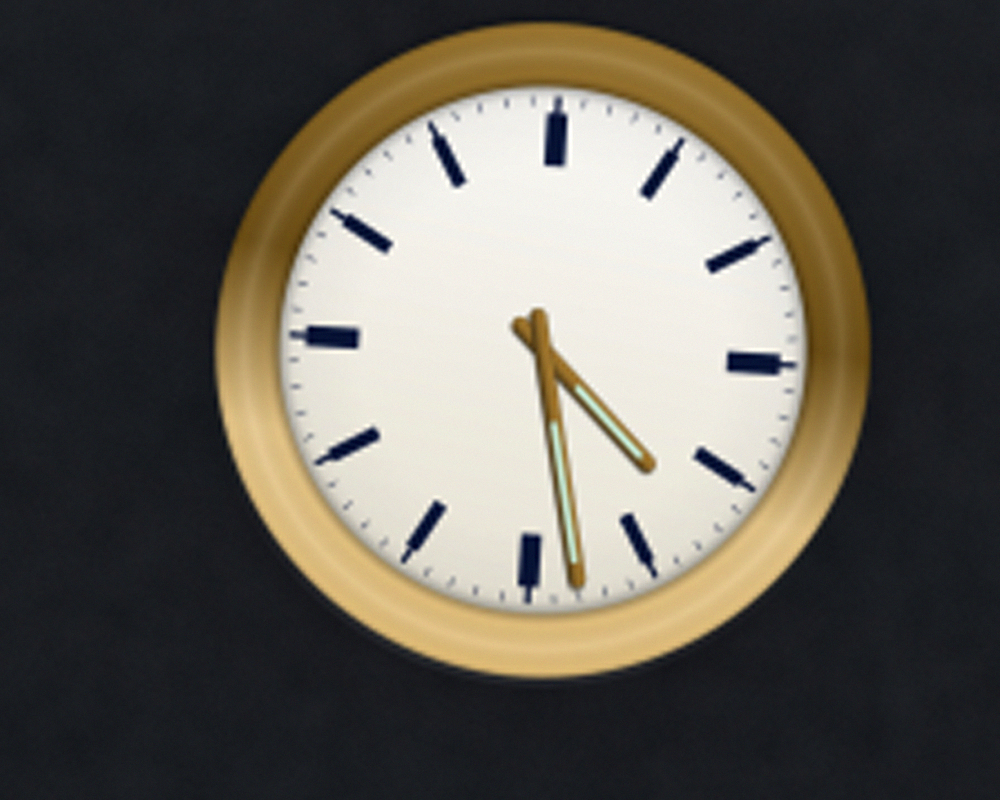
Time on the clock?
4:28
